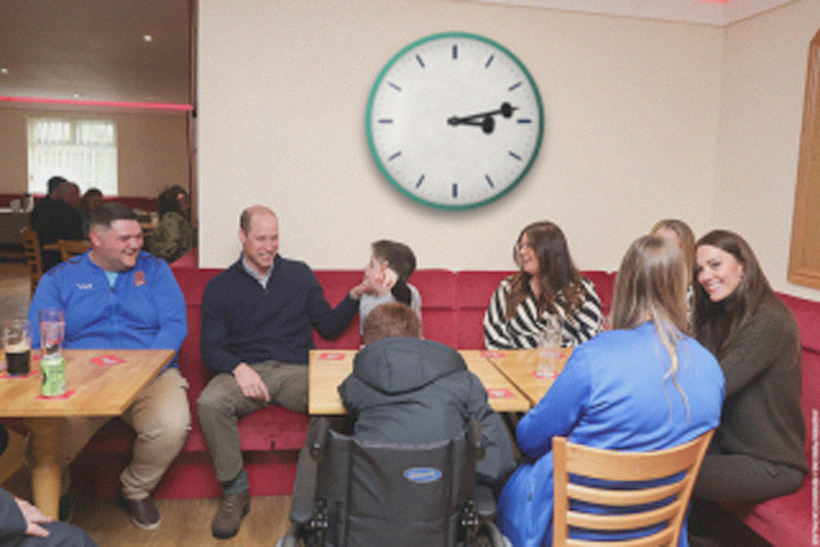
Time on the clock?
3:13
